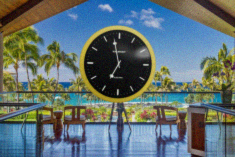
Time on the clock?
6:58
